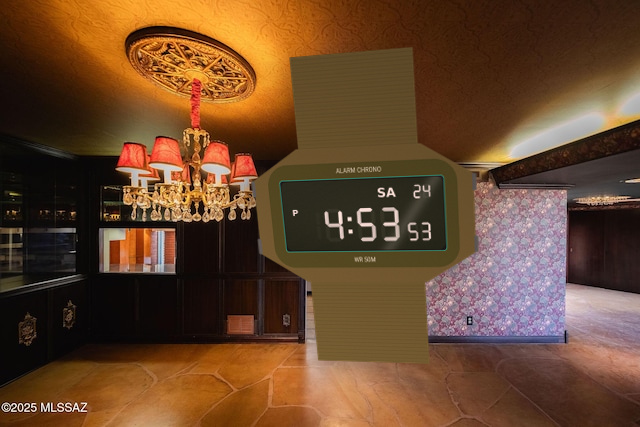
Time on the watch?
4:53:53
